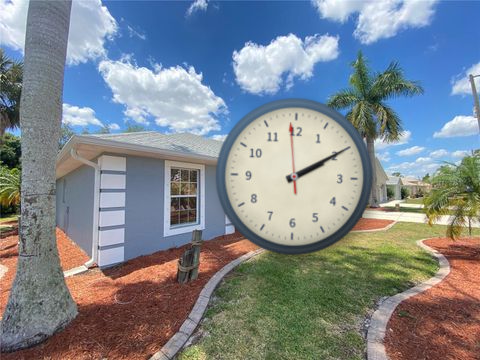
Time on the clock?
2:09:59
